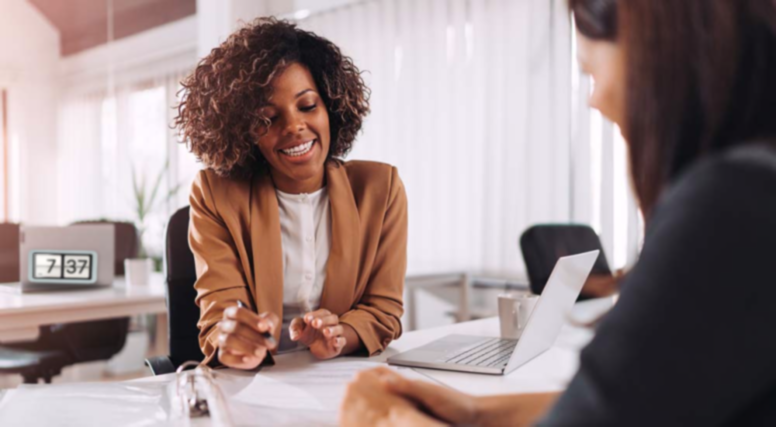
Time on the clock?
7:37
